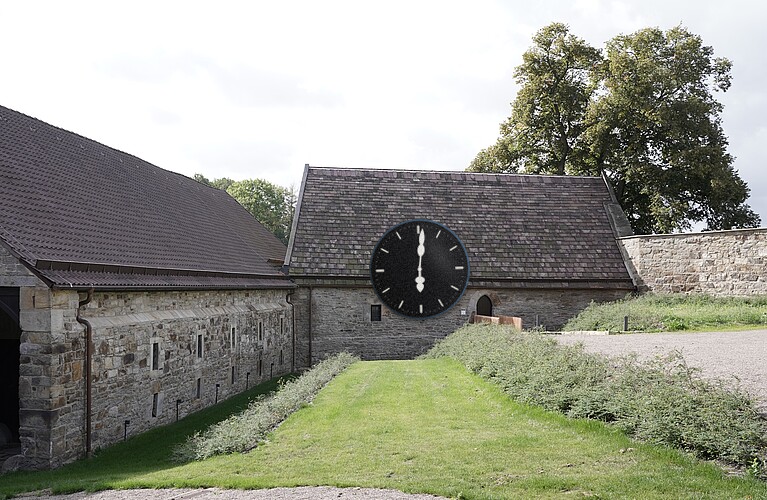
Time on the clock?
6:01
